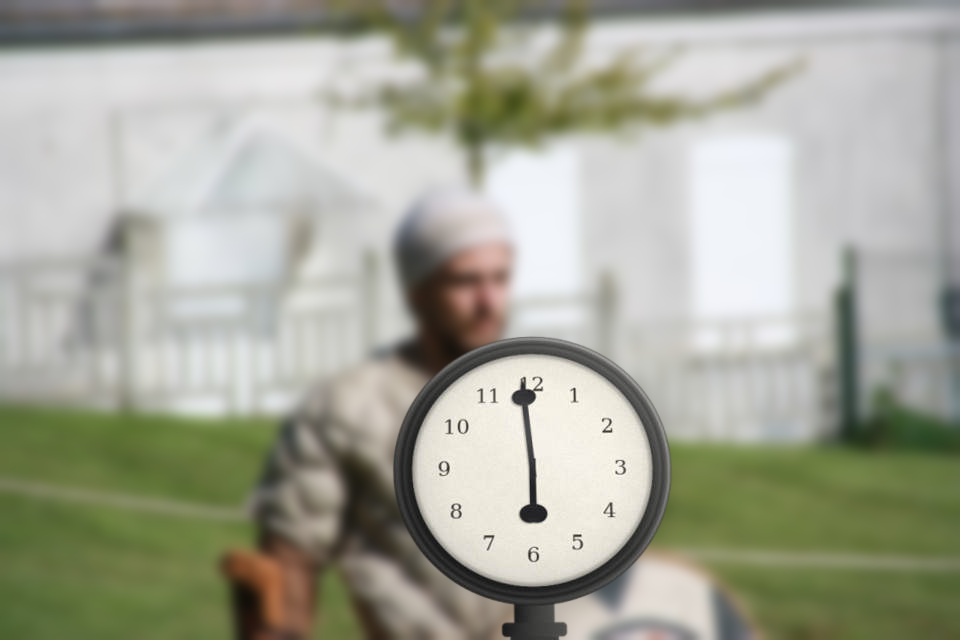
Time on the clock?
5:59
